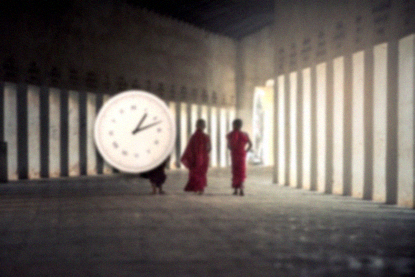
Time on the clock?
1:12
